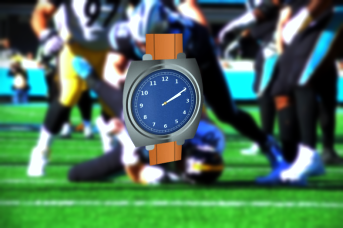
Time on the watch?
2:10
